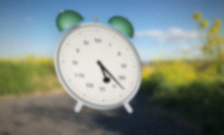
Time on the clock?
5:23
